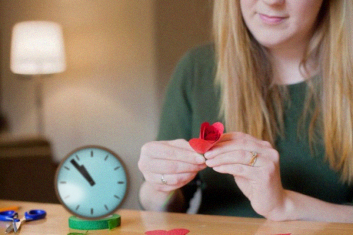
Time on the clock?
10:53
